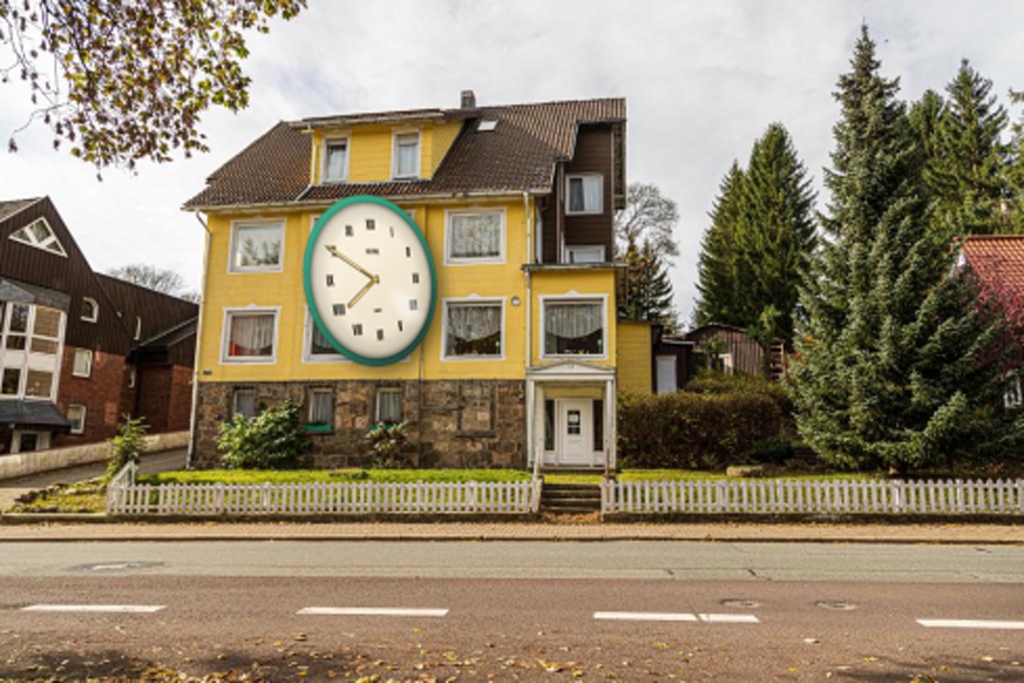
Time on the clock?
7:50
